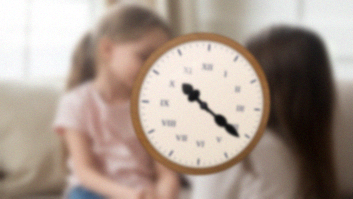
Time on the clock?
10:21
